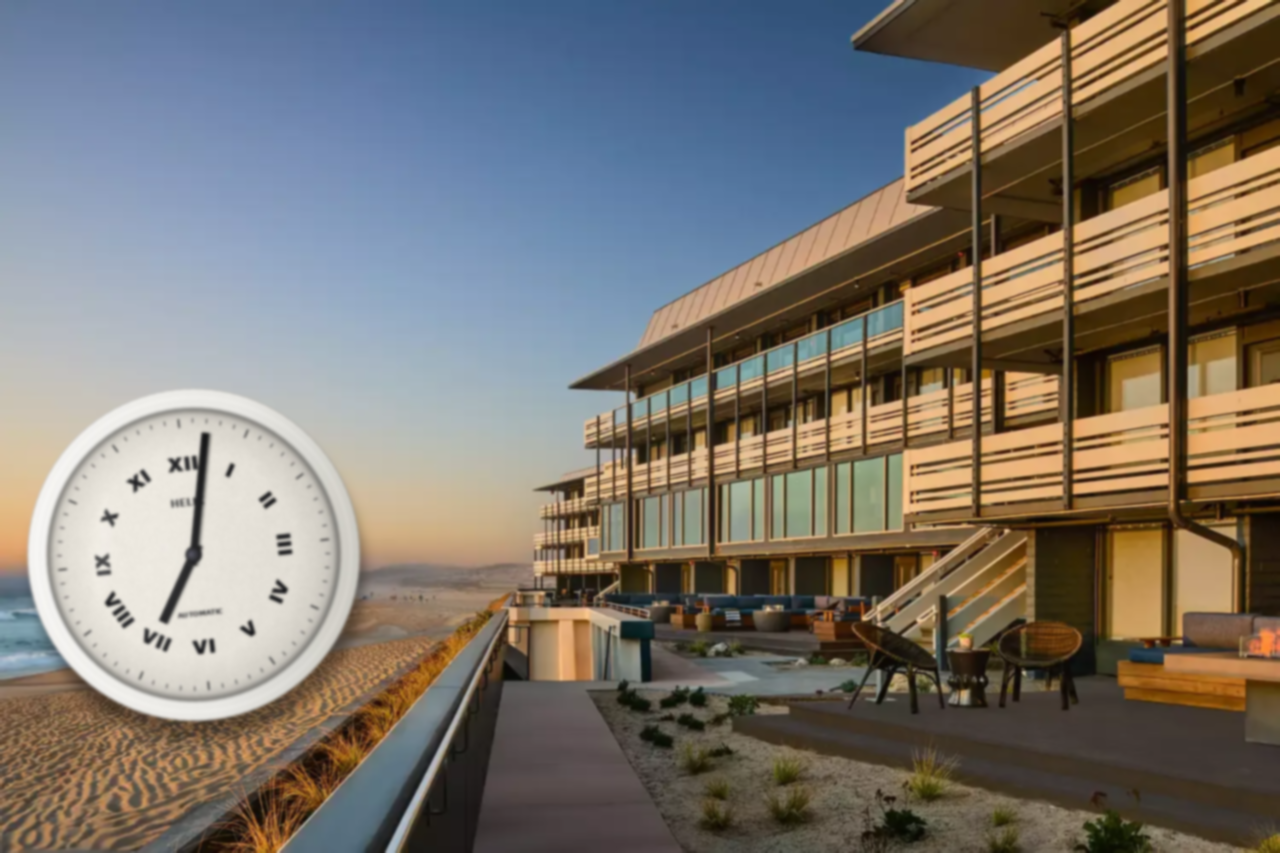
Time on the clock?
7:02
